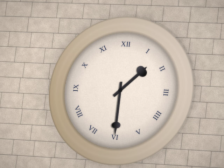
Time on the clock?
1:30
